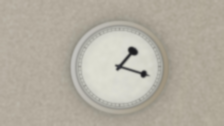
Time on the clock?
1:18
